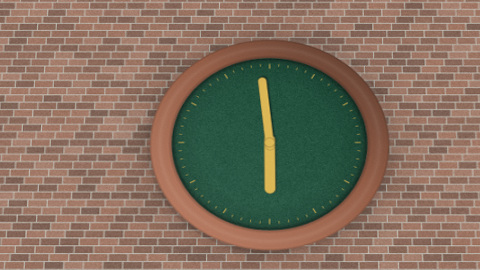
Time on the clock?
5:59
